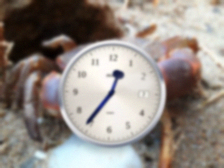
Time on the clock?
12:36
